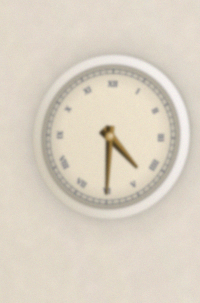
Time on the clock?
4:30
